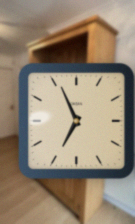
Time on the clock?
6:56
